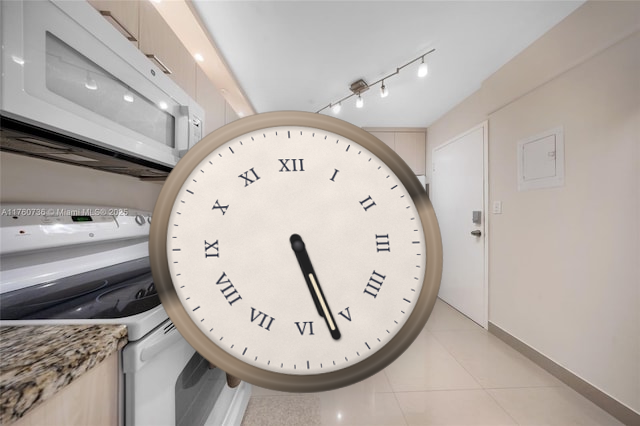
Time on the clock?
5:27
